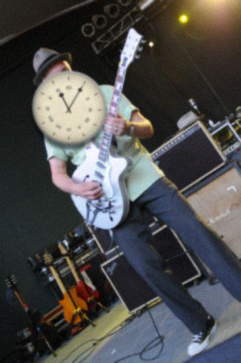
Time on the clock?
11:05
